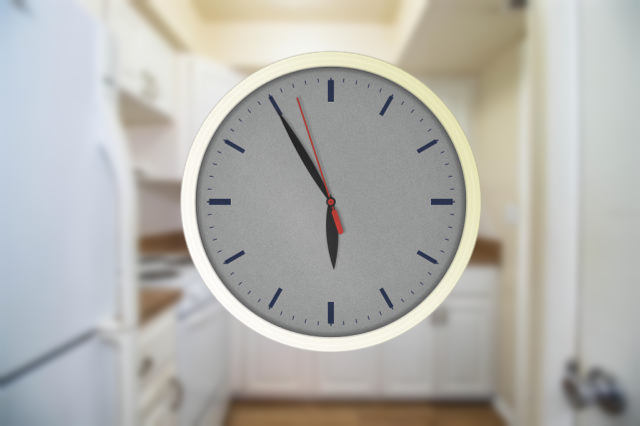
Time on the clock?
5:54:57
